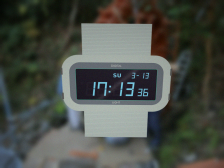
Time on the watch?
17:13:36
